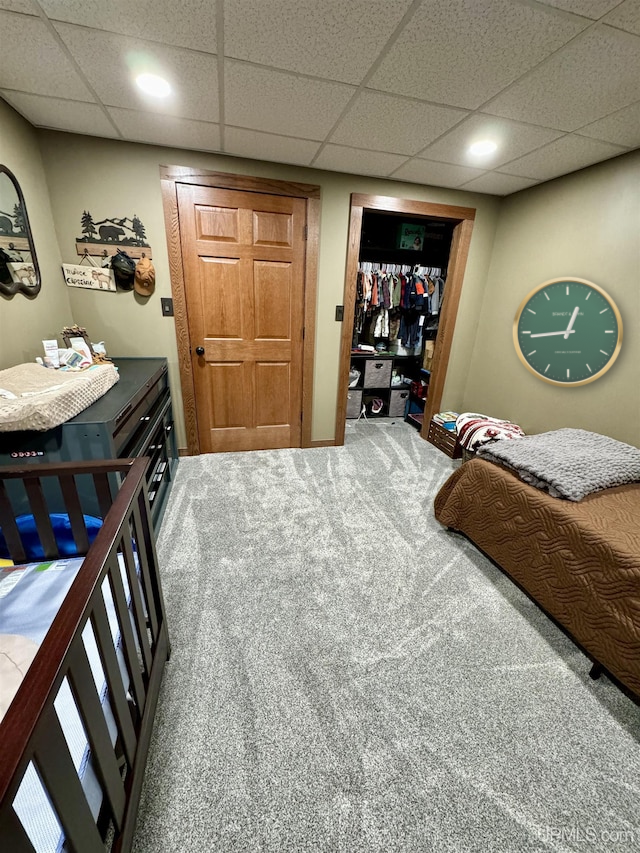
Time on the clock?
12:44
